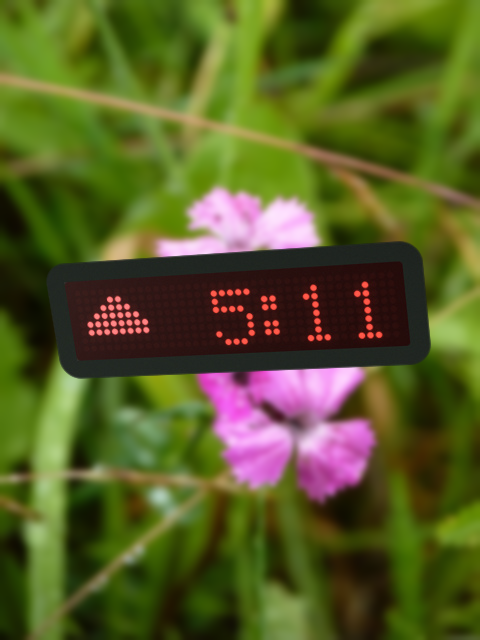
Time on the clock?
5:11
